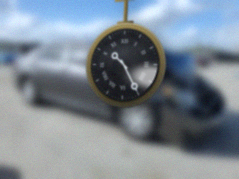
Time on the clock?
10:25
